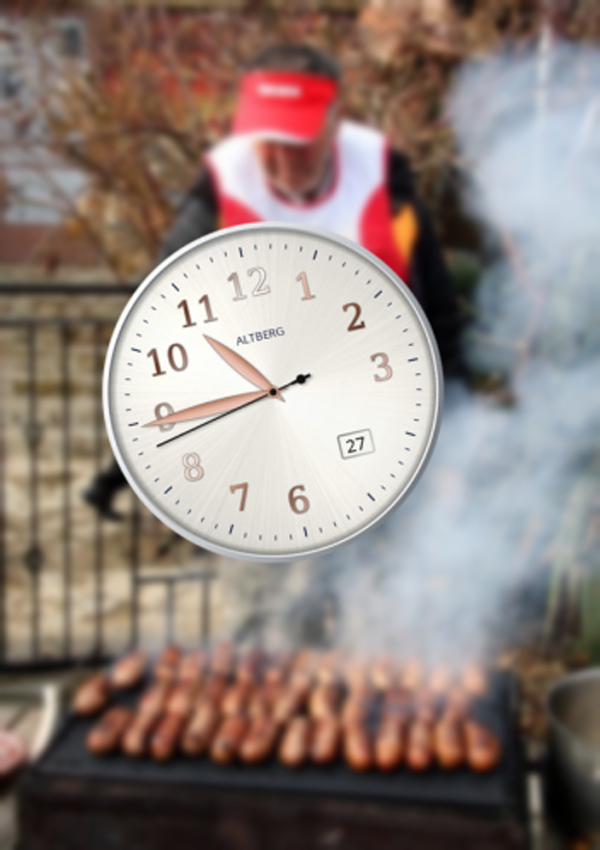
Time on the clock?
10:44:43
